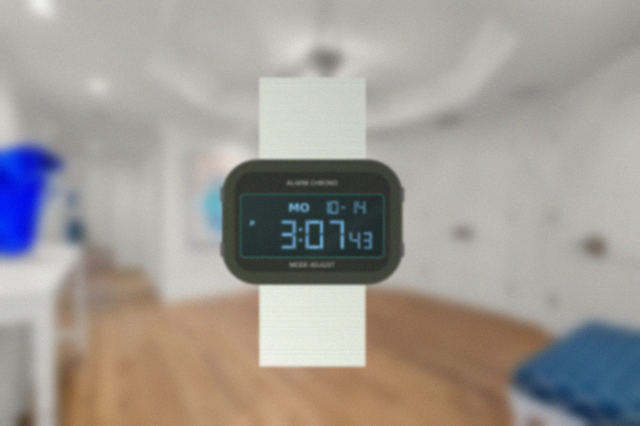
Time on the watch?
3:07:43
